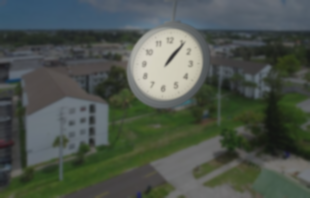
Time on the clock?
1:06
